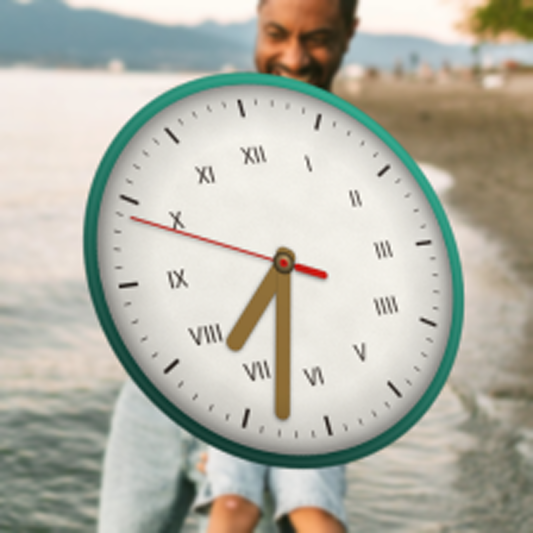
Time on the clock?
7:32:49
